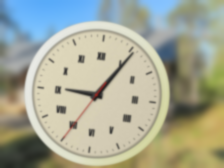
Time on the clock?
9:05:35
